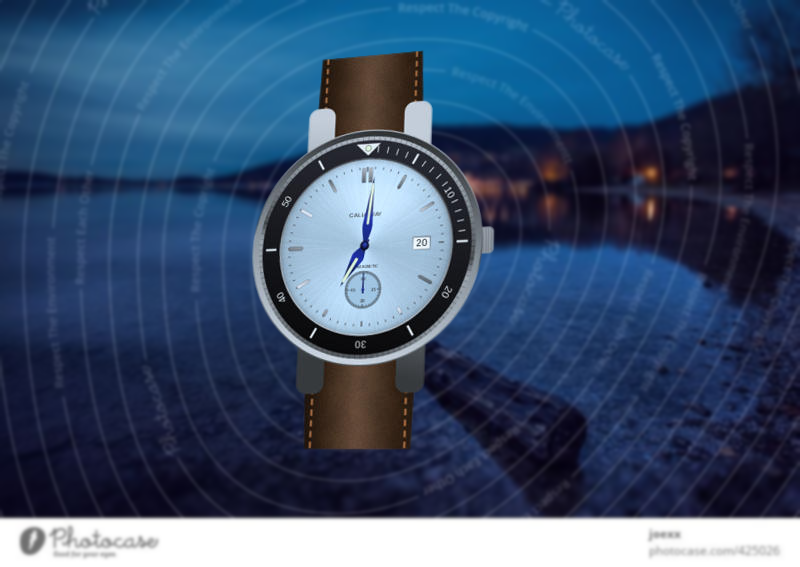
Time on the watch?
7:01
